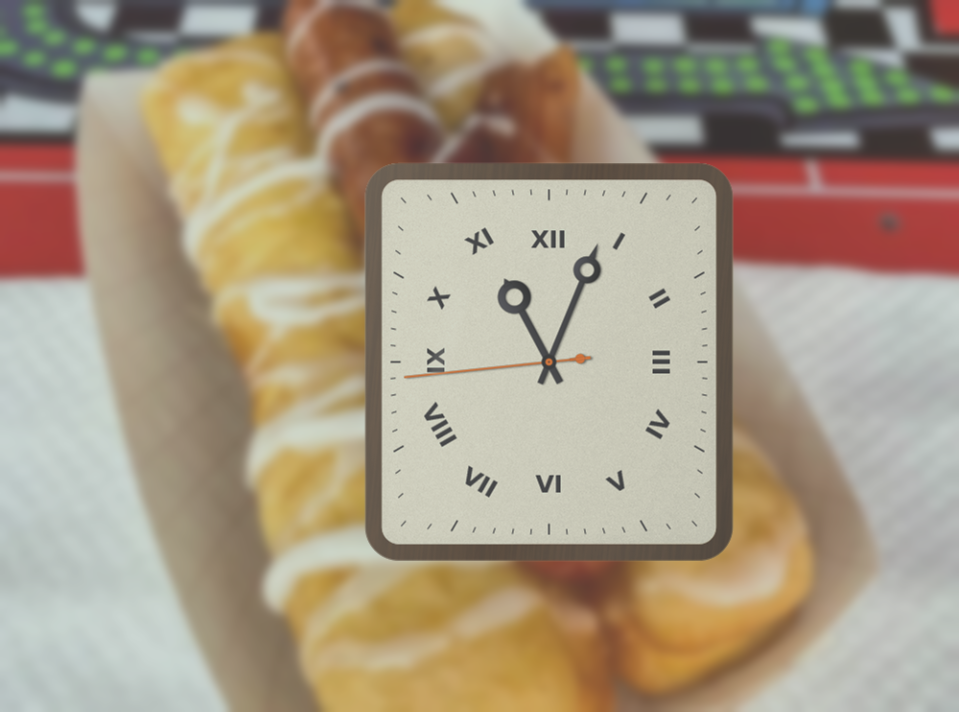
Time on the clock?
11:03:44
